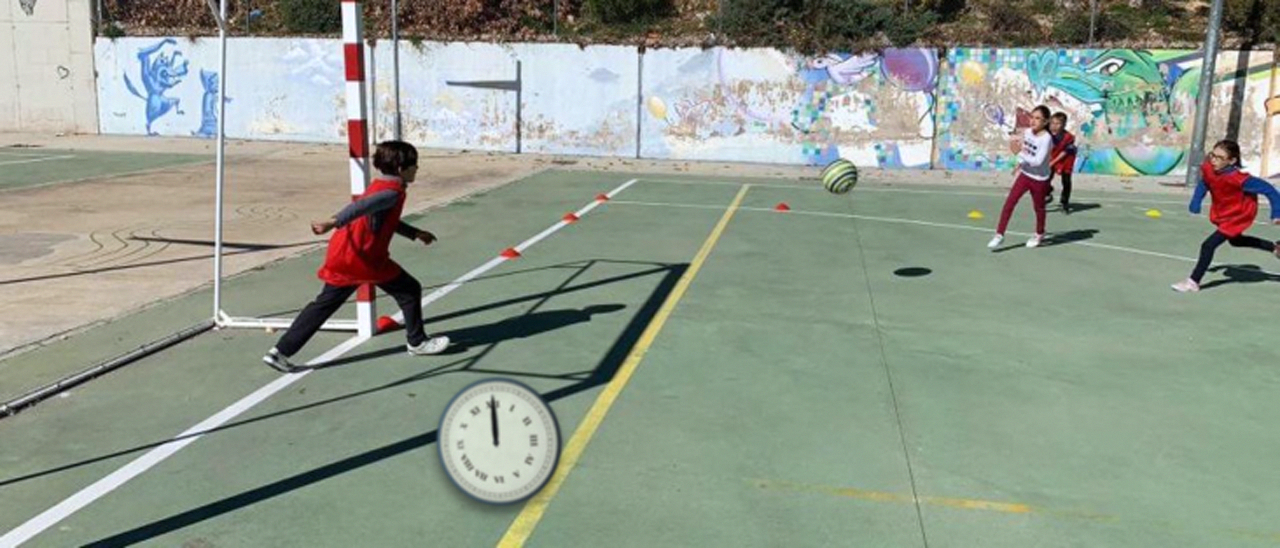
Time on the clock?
12:00
